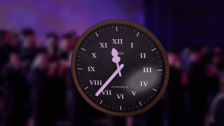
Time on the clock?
11:37
